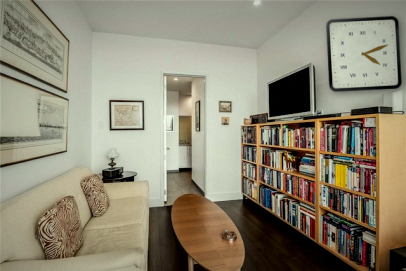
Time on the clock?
4:12
